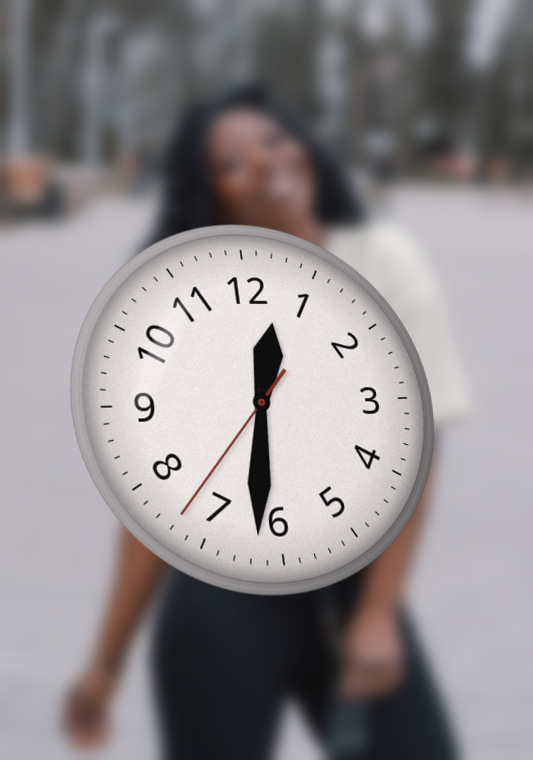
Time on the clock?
12:31:37
